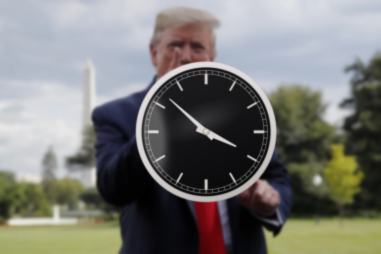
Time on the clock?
3:52
